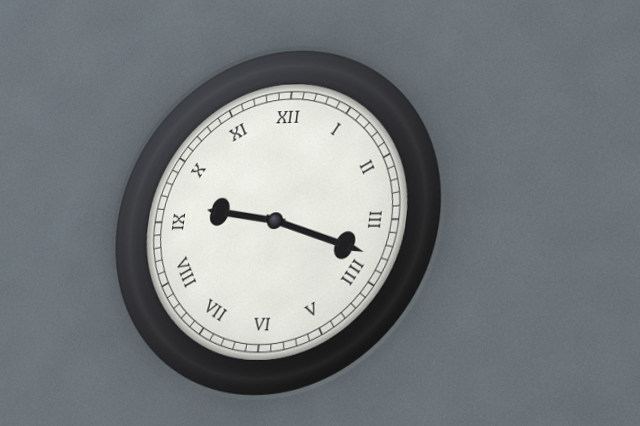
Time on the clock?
9:18
